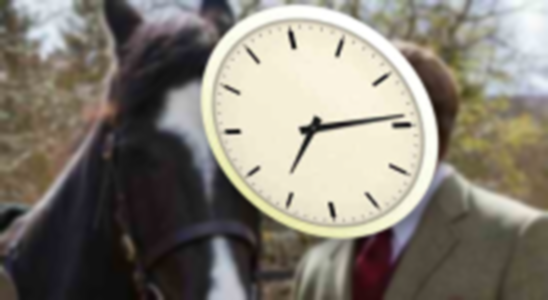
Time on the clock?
7:14
